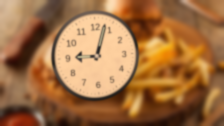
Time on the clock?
9:03
